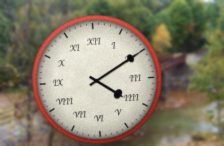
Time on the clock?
4:10
